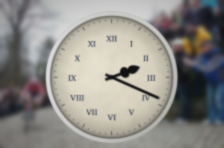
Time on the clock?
2:19
